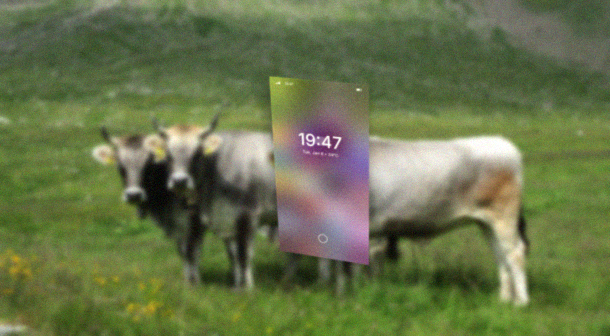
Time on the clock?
19:47
